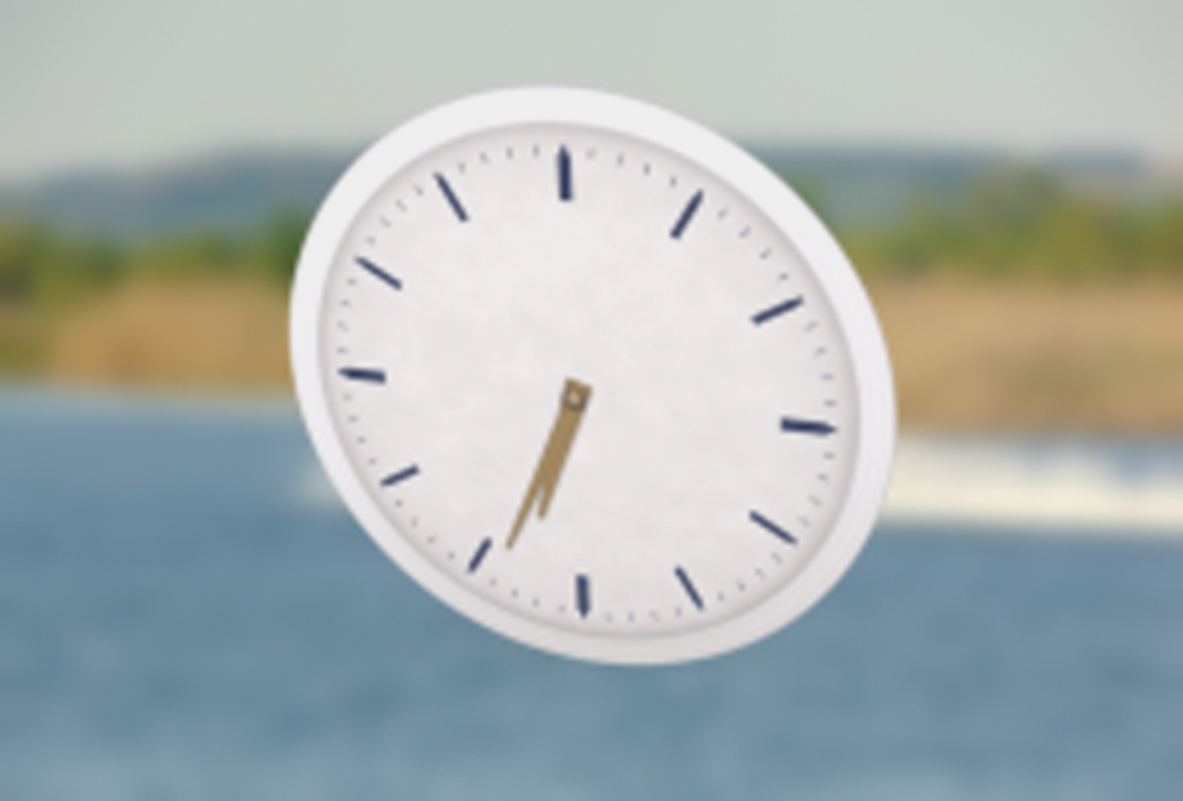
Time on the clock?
6:34
